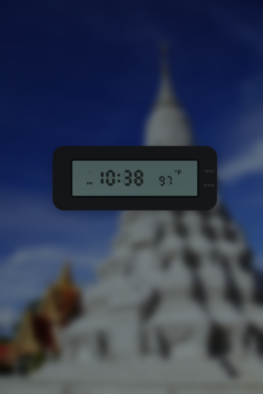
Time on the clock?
10:38
